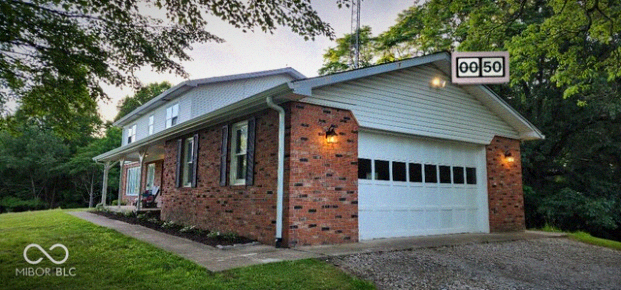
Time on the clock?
0:50
